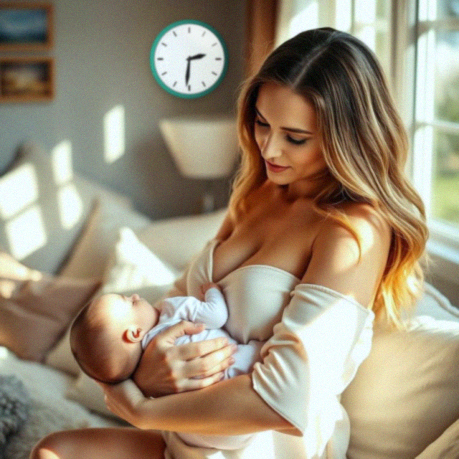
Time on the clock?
2:31
